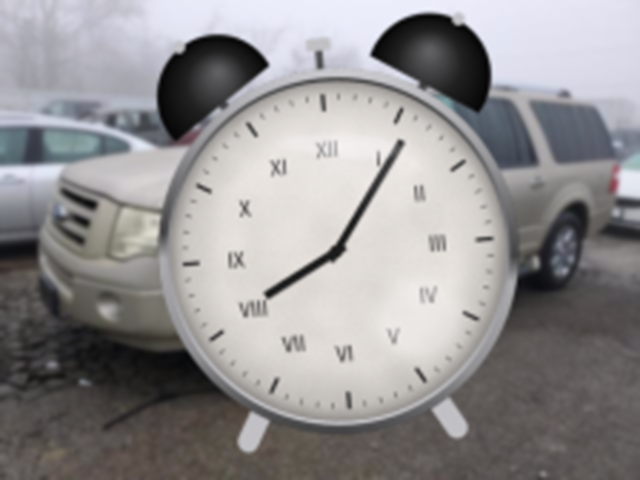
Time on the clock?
8:06
